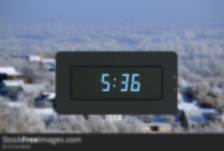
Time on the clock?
5:36
